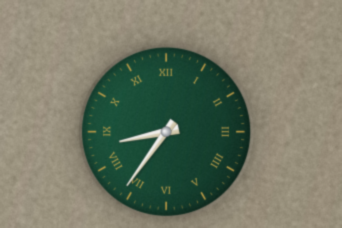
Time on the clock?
8:36
